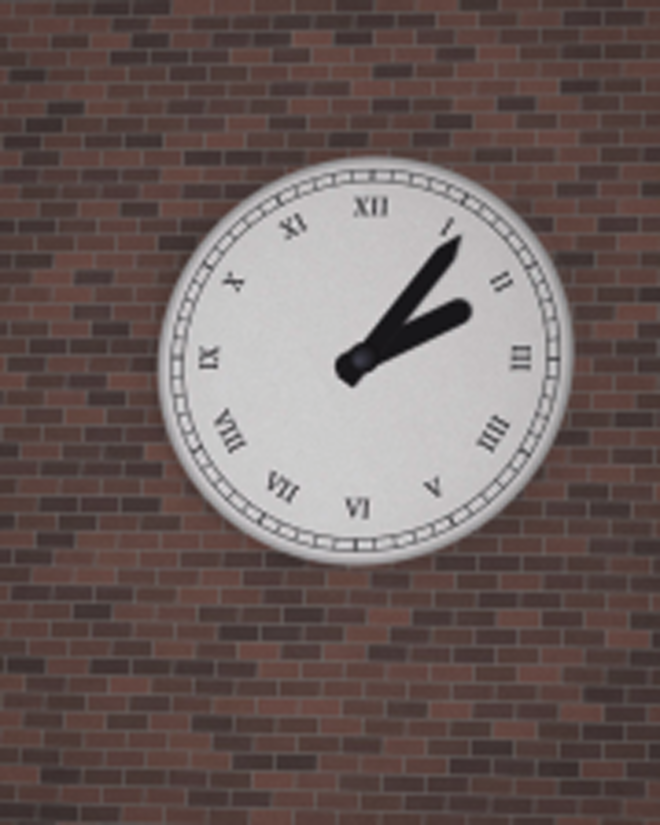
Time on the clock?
2:06
